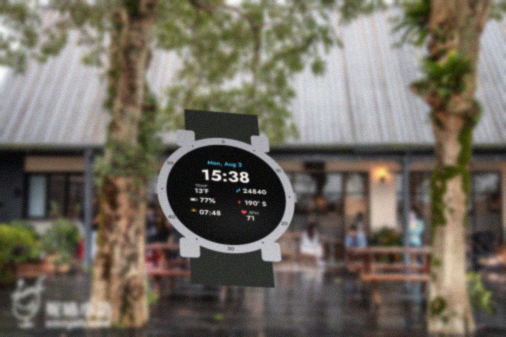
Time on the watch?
15:38
